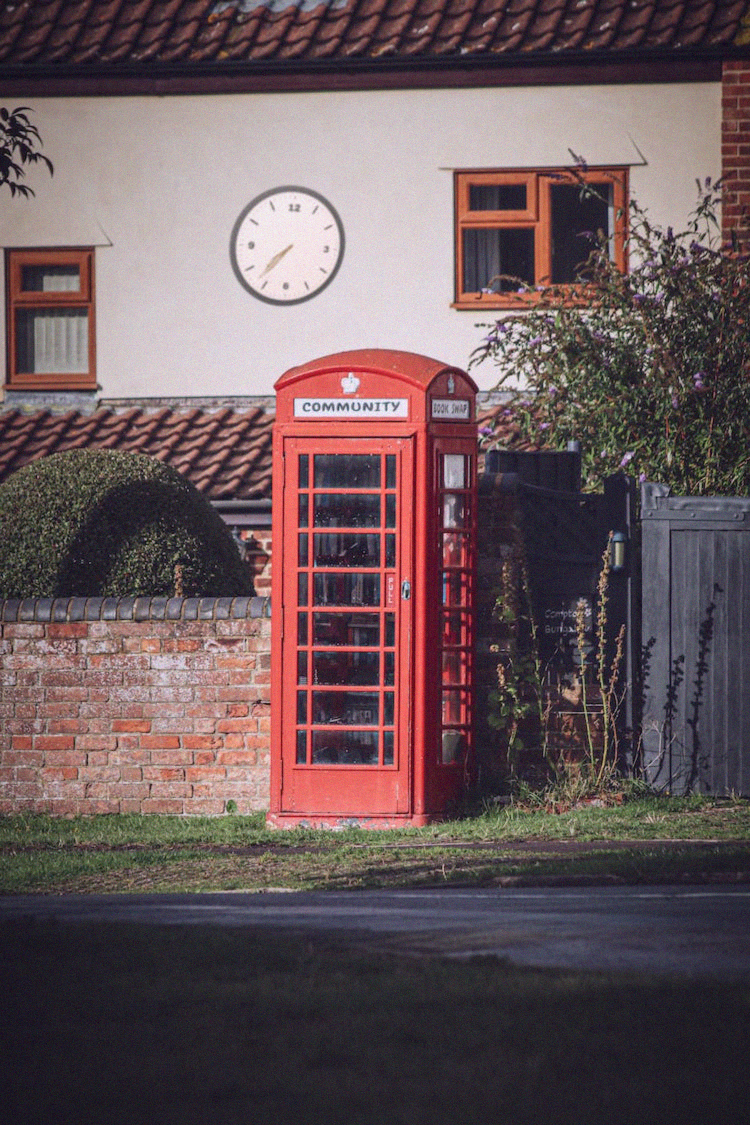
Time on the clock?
7:37
